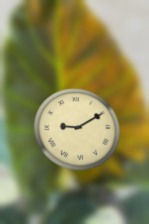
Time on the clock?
9:10
